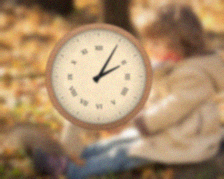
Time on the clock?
2:05
